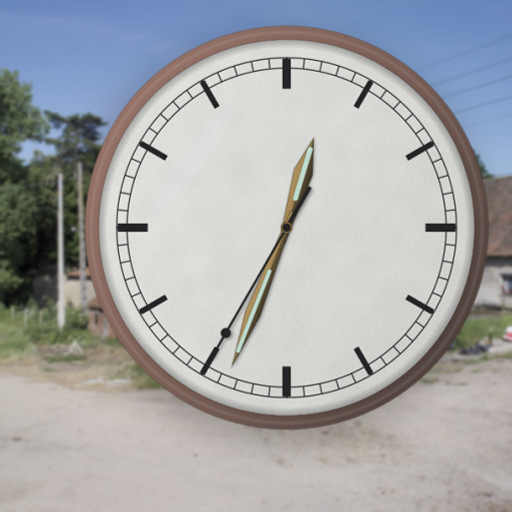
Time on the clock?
12:33:35
